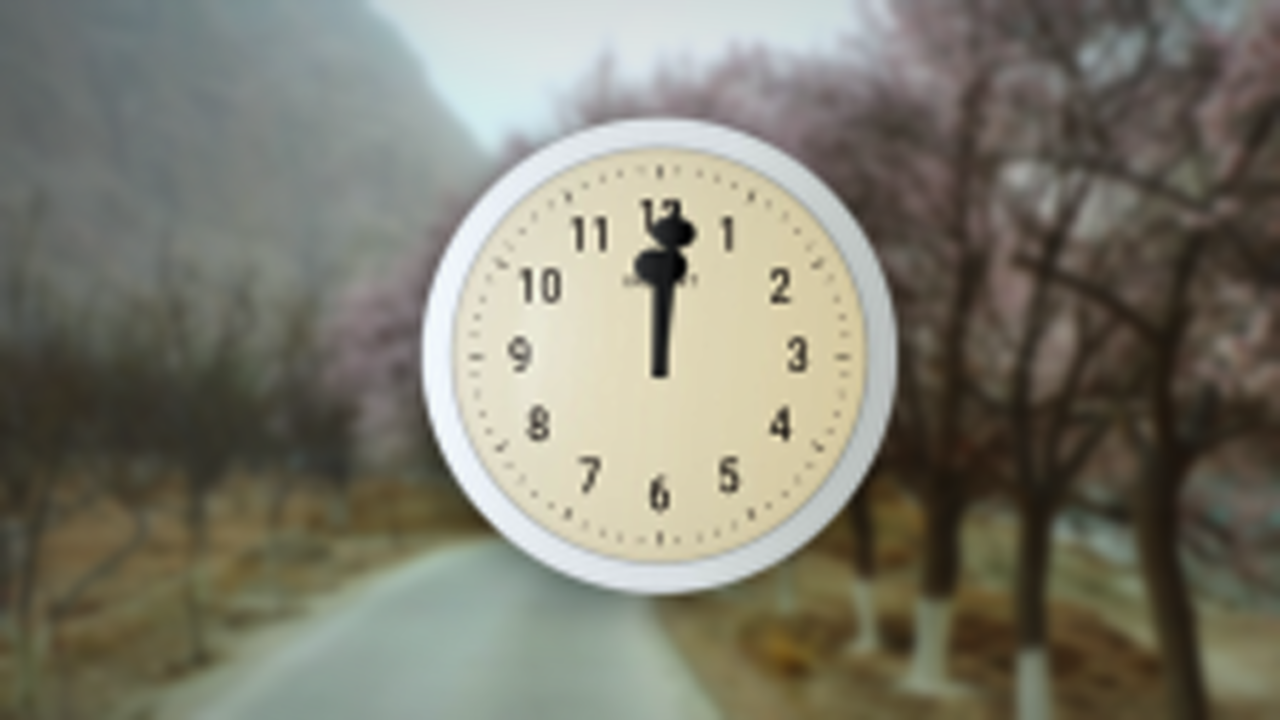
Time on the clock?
12:01
